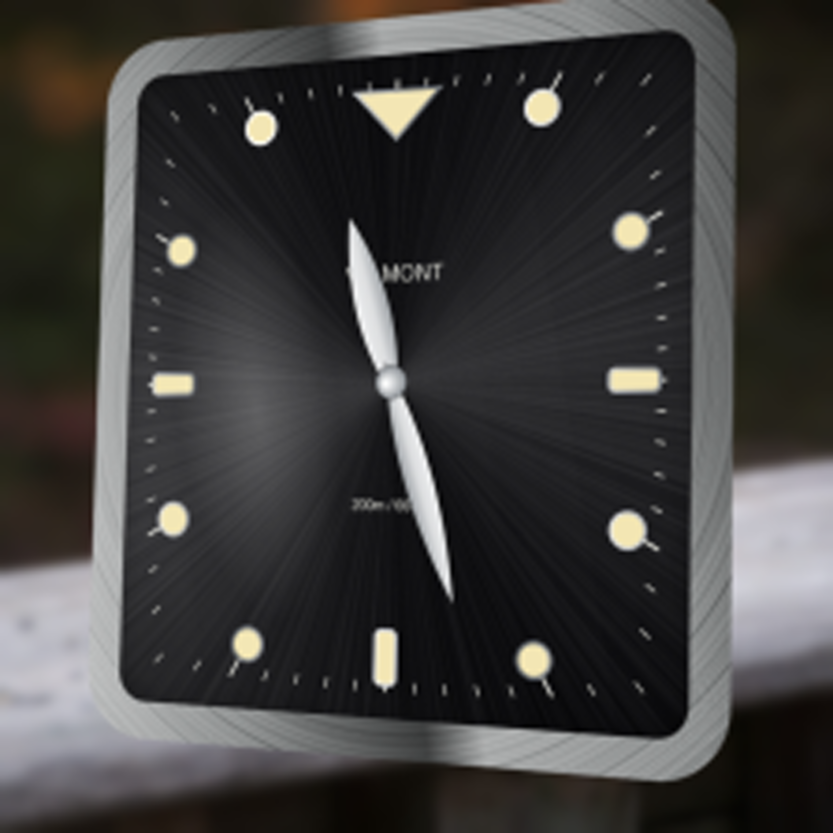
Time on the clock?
11:27
